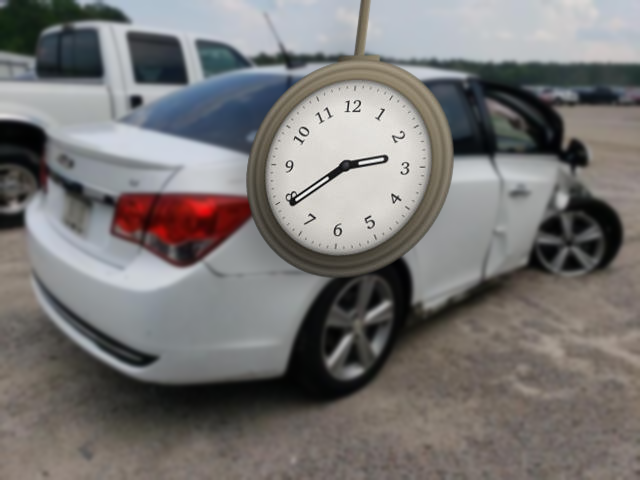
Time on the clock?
2:39
